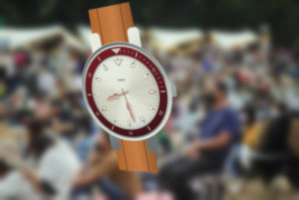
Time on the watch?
8:28
